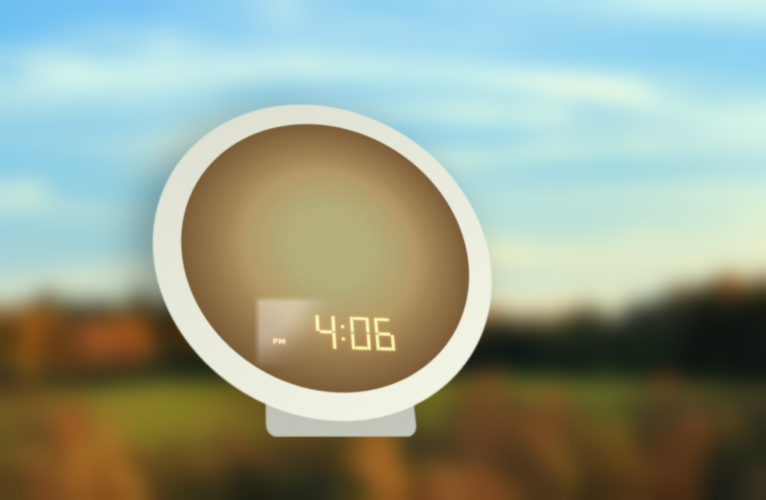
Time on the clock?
4:06
